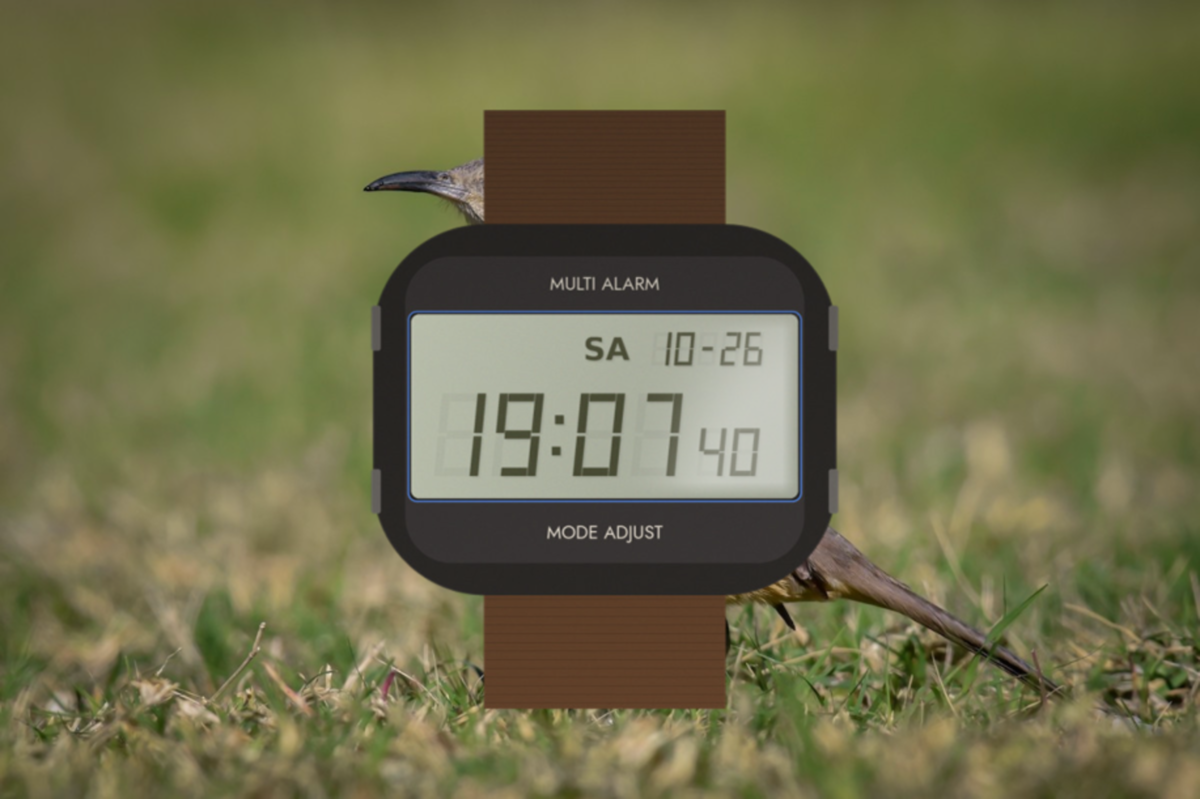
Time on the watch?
19:07:40
